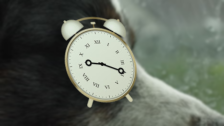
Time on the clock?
9:19
